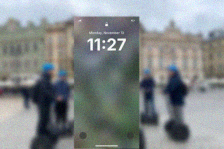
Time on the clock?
11:27
